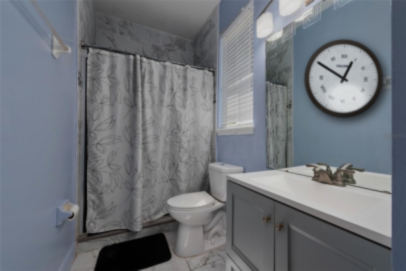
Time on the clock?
12:50
